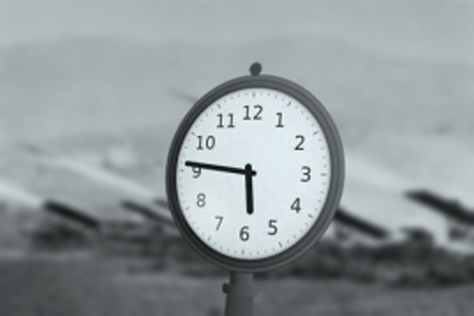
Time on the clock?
5:46
